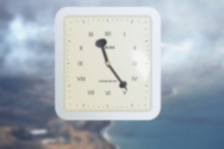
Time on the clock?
11:24
